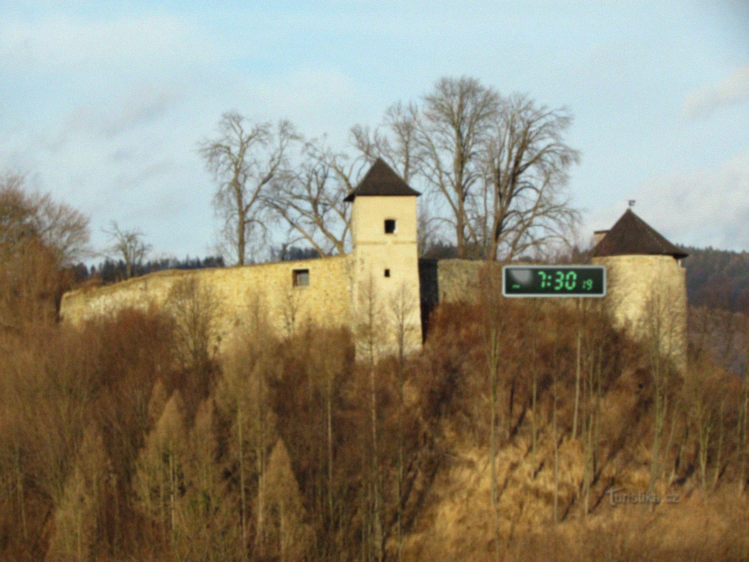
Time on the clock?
7:30
